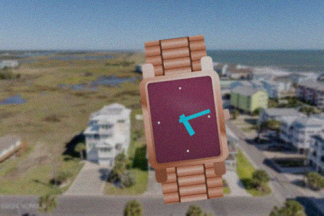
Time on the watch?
5:13
